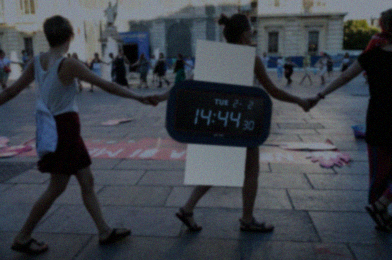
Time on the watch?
14:44
